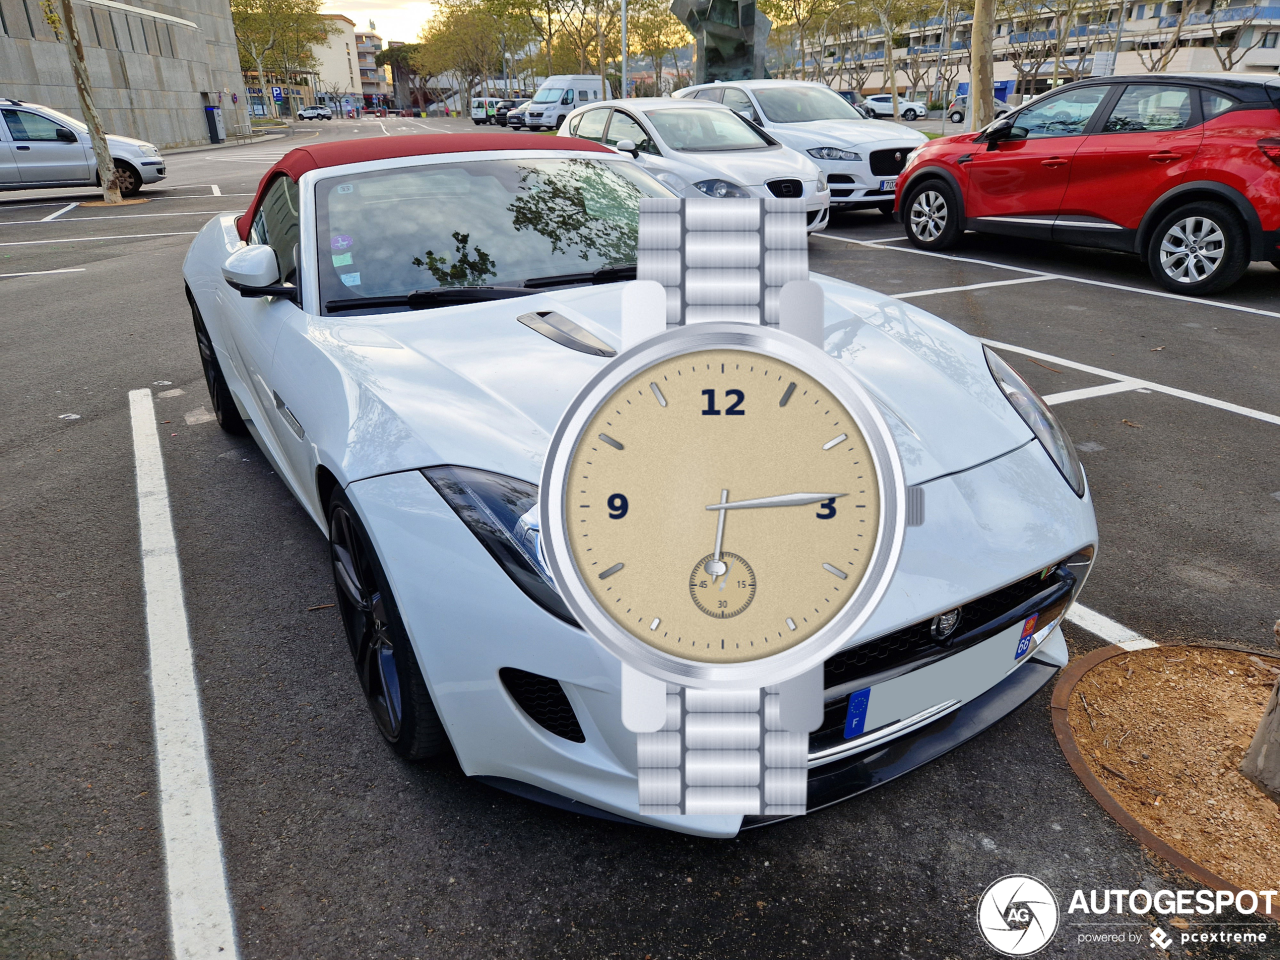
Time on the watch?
6:14:04
